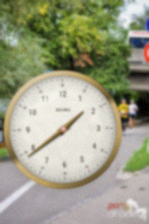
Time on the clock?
1:39
